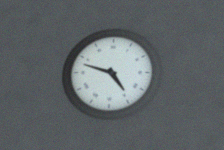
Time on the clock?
4:48
